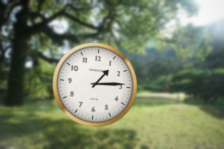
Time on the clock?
1:14
